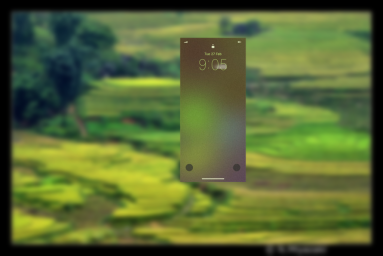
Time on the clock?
9:05
